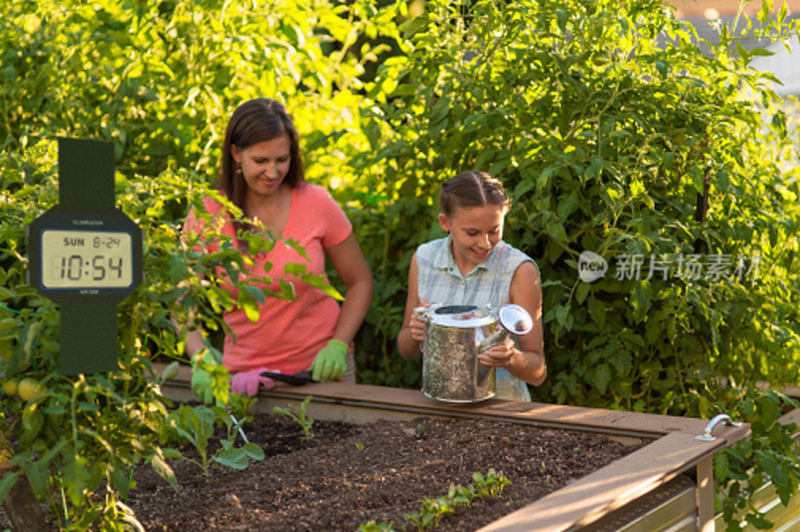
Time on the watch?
10:54
